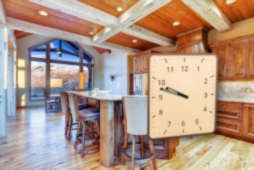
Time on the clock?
9:48
